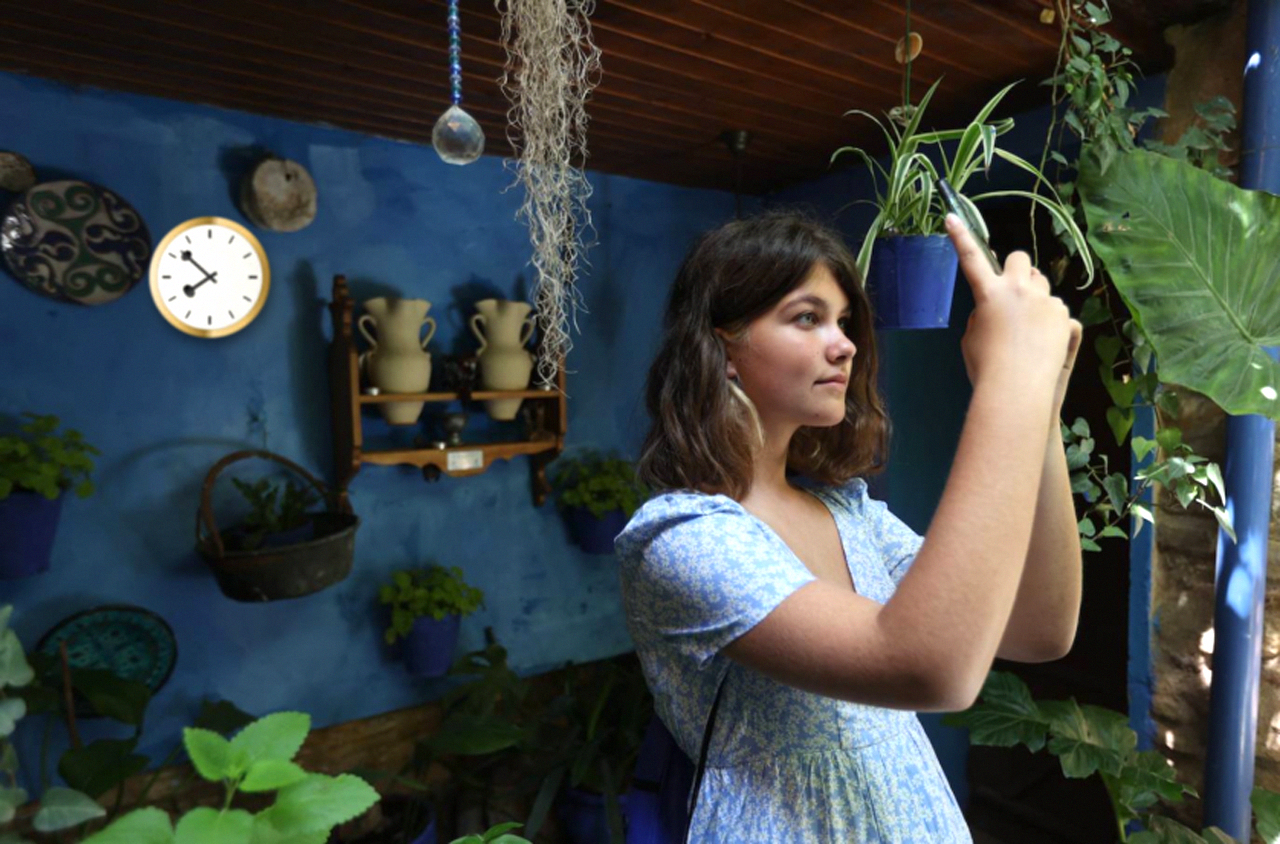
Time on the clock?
7:52
